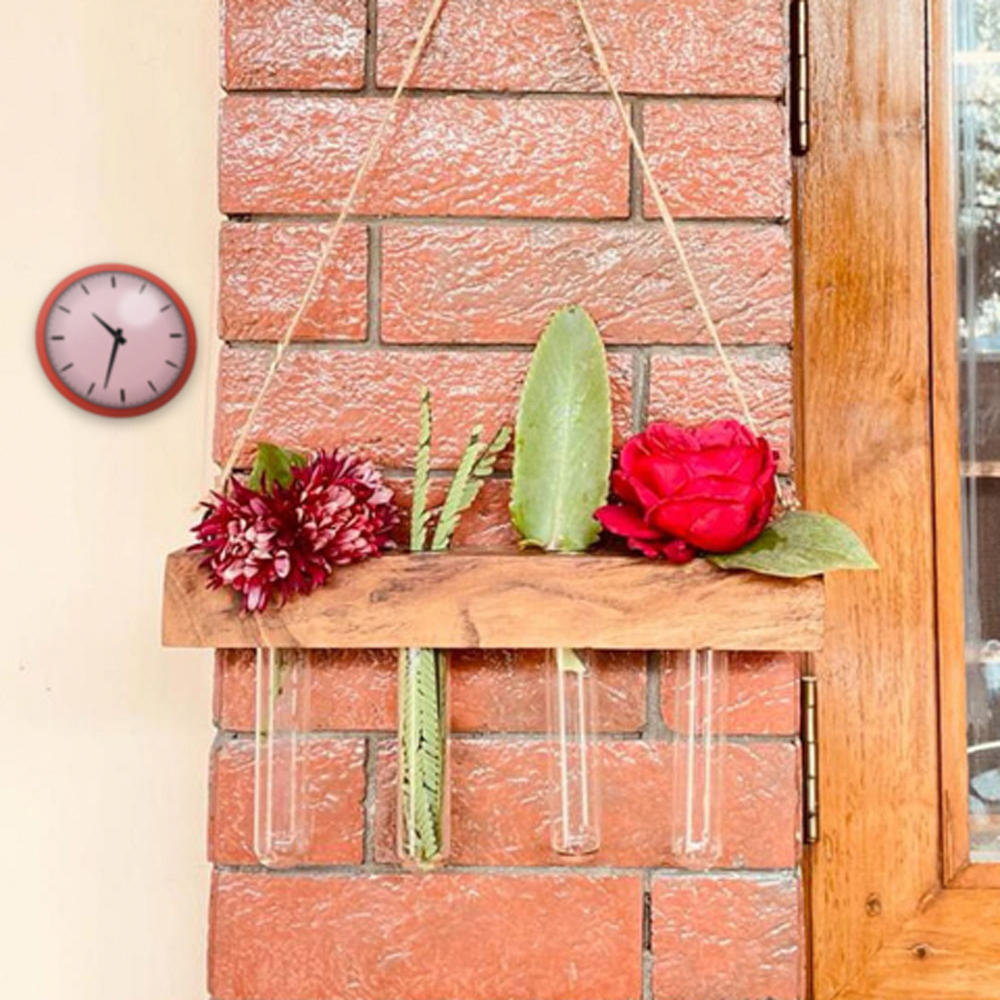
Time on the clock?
10:33
